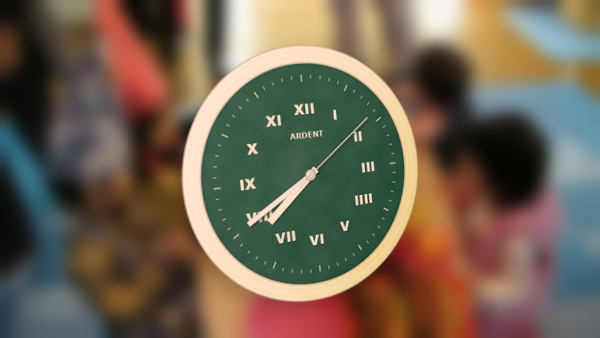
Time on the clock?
7:40:09
